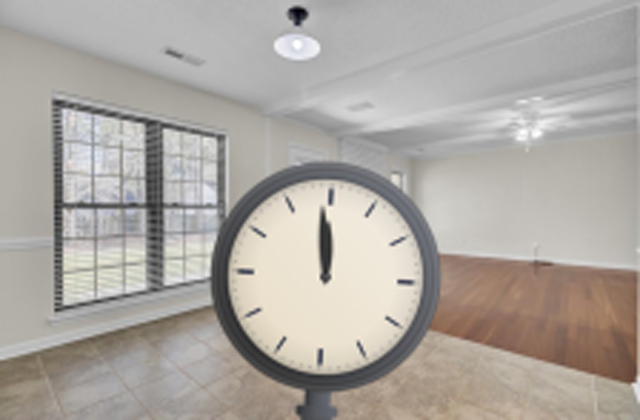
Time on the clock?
11:59
